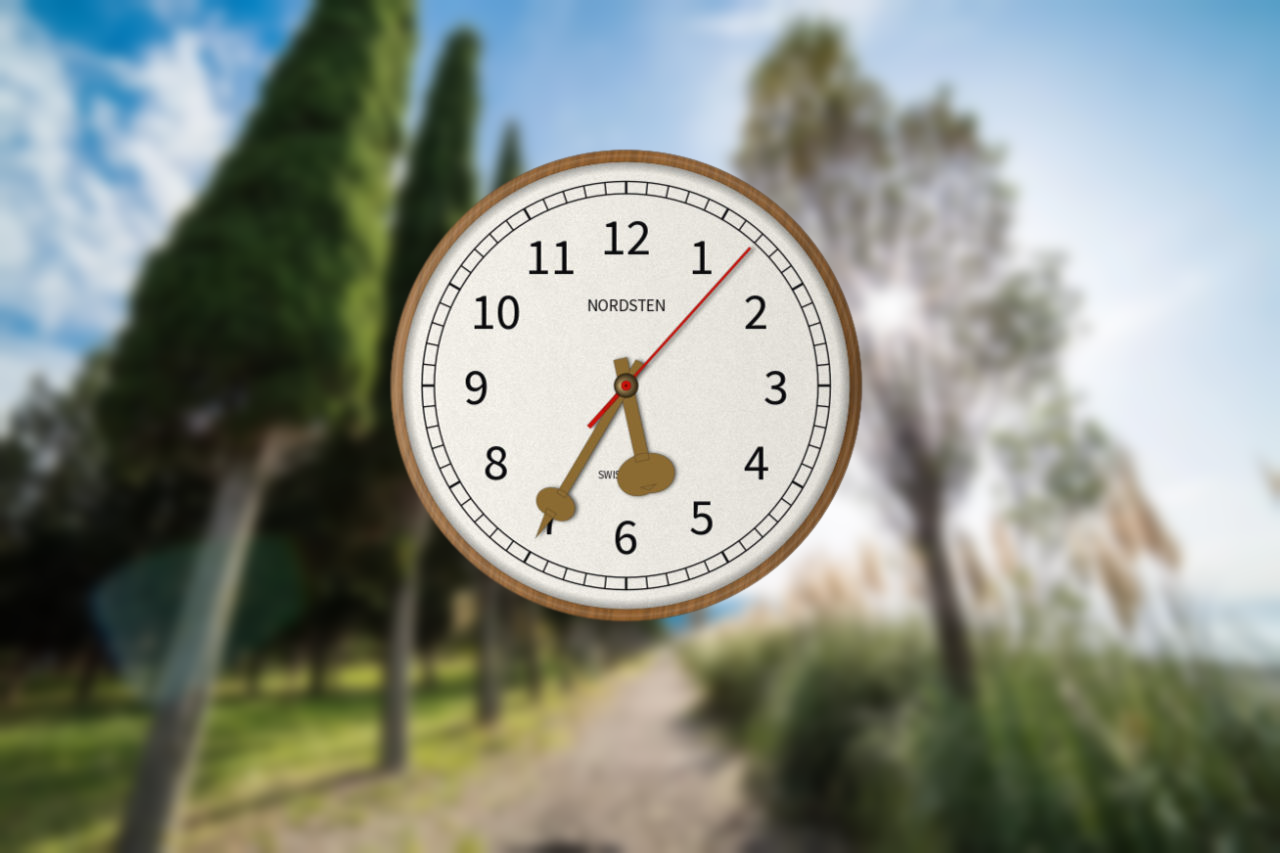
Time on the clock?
5:35:07
